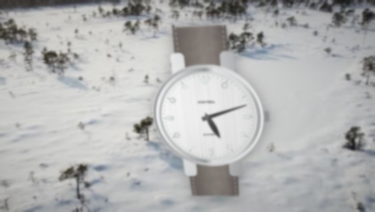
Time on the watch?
5:12
